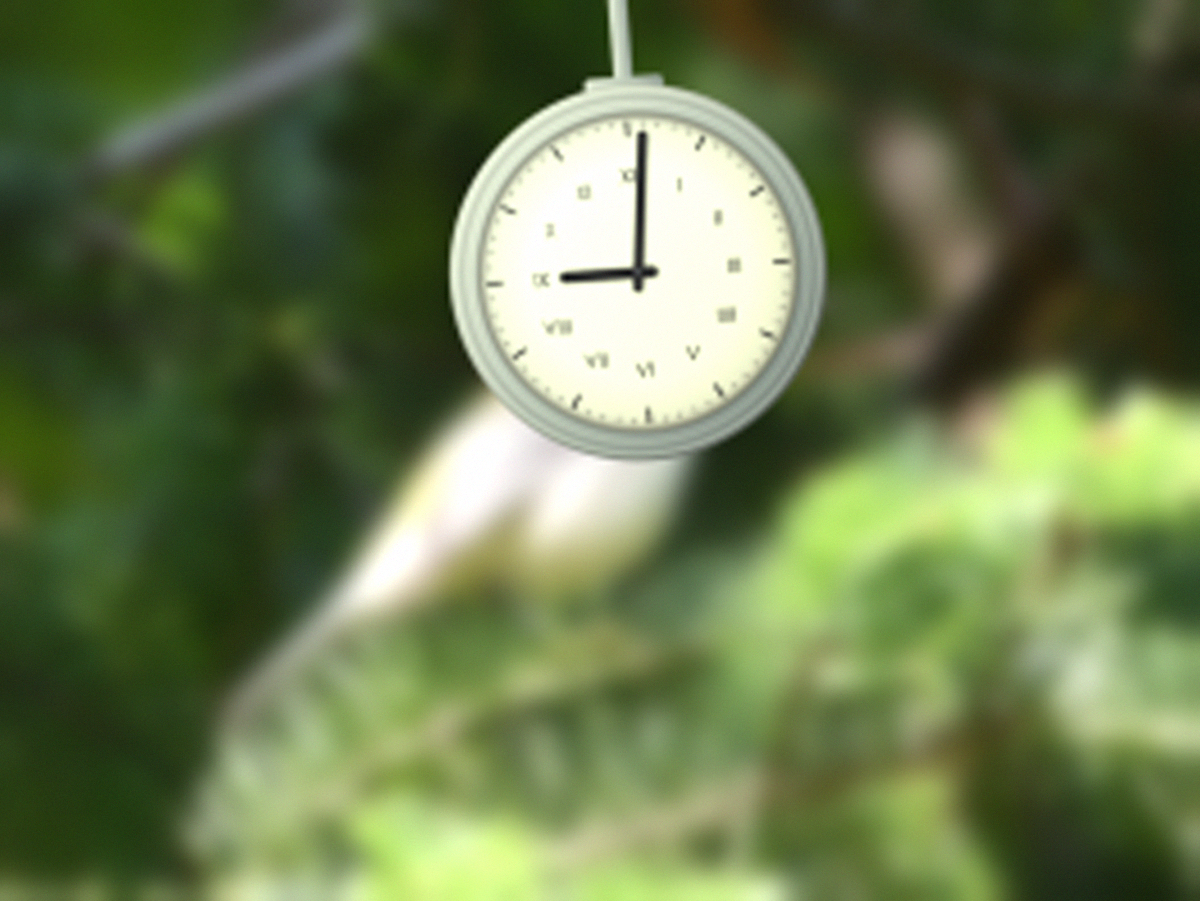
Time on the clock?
9:01
